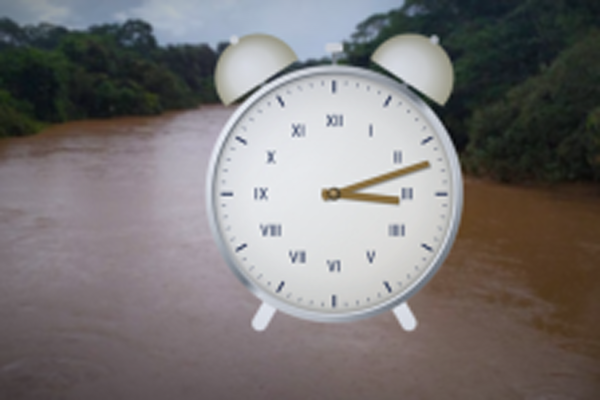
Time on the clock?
3:12
